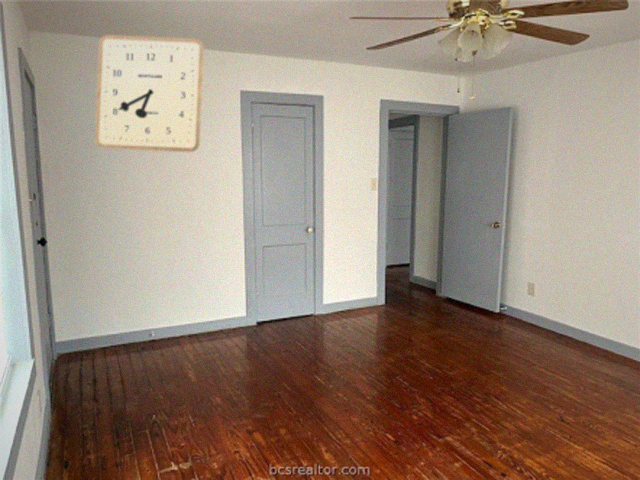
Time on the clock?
6:40
